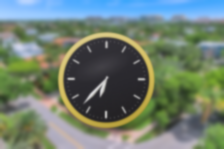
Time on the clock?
6:37
